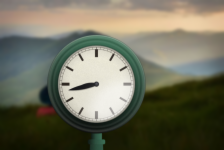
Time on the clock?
8:43
